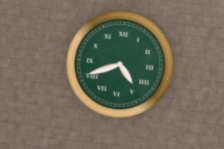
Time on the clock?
4:41
